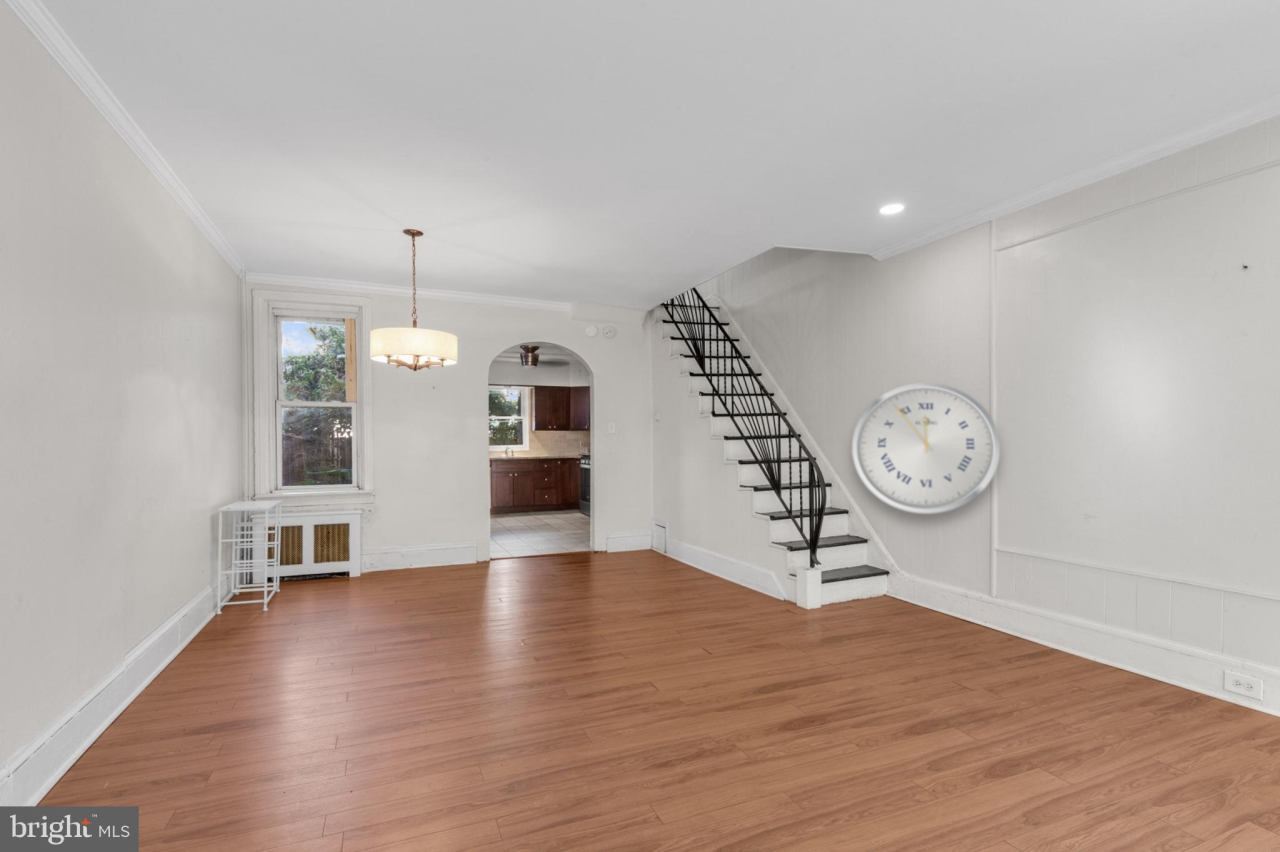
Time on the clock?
11:54
